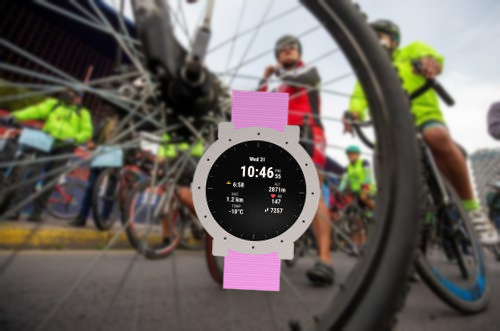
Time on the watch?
10:46
